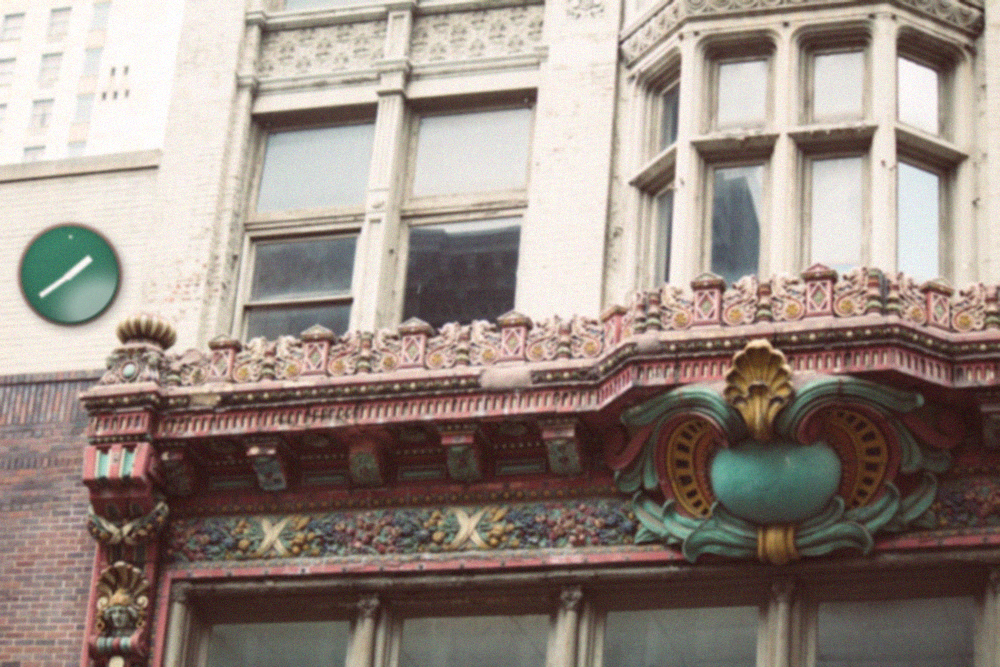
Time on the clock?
1:39
